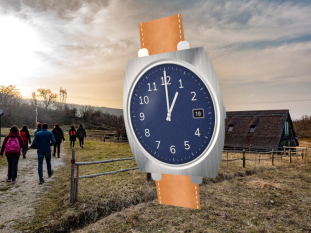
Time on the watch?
1:00
